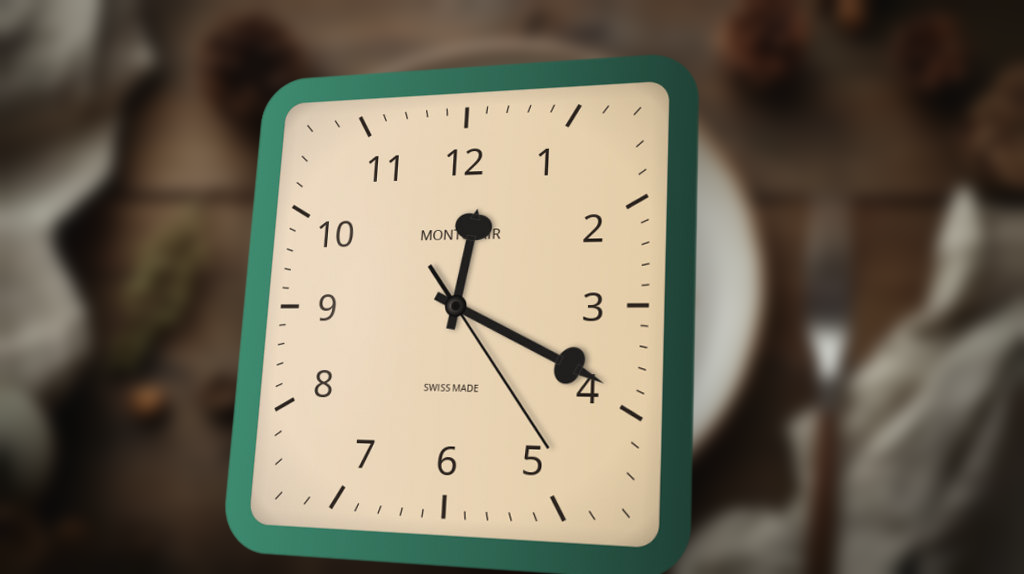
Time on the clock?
12:19:24
